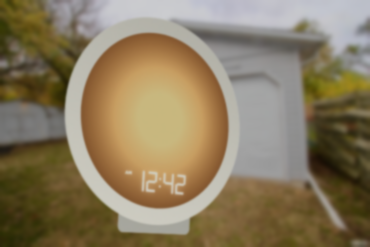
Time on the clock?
12:42
